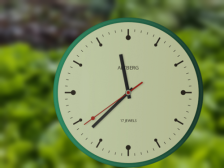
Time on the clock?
11:37:39
